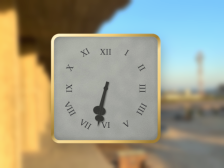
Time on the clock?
6:32
